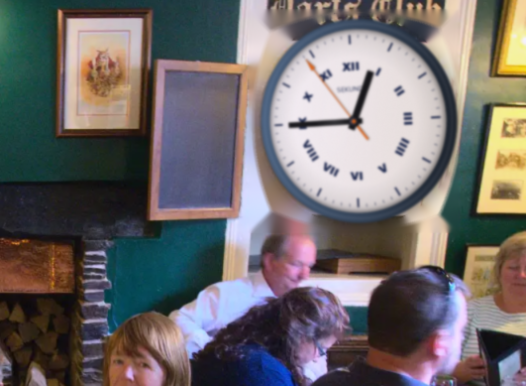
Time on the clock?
12:44:54
